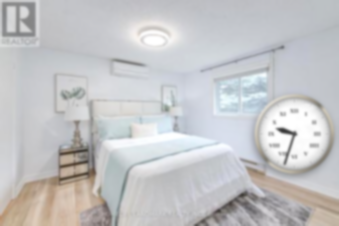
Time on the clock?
9:33
